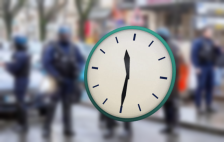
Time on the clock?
11:30
